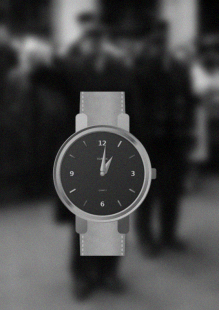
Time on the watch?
1:01
